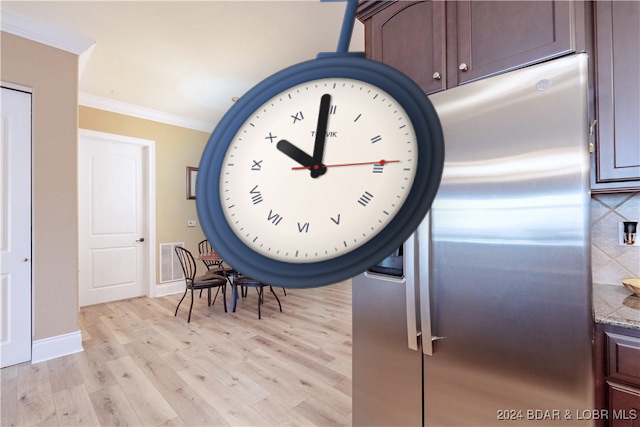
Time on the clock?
9:59:14
